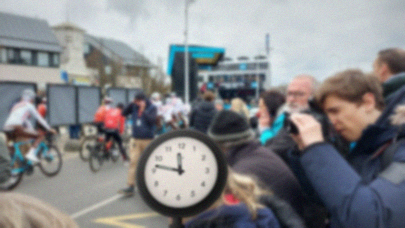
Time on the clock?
11:47
